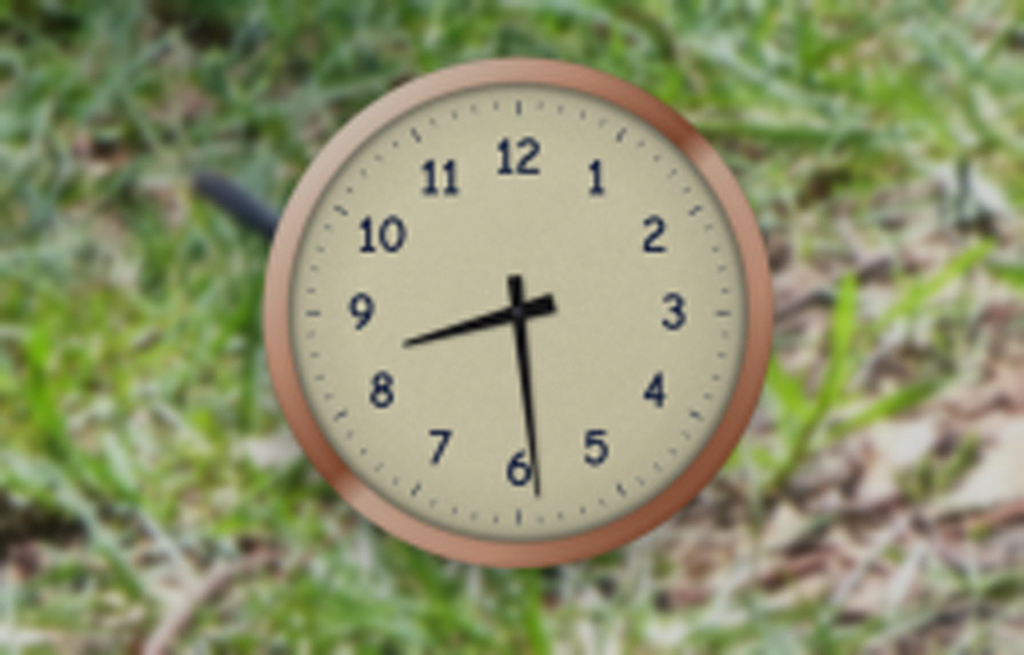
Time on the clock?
8:29
